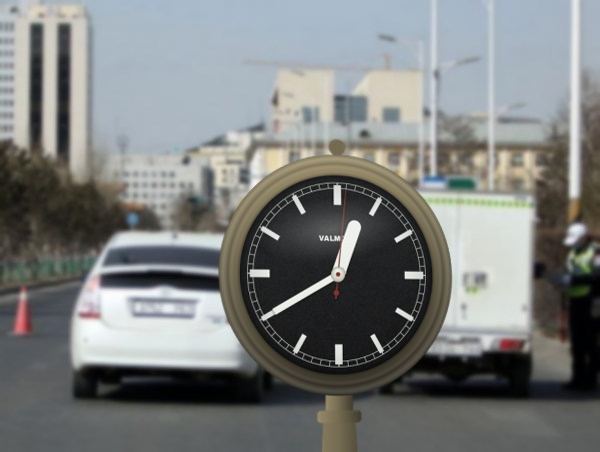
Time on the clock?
12:40:01
